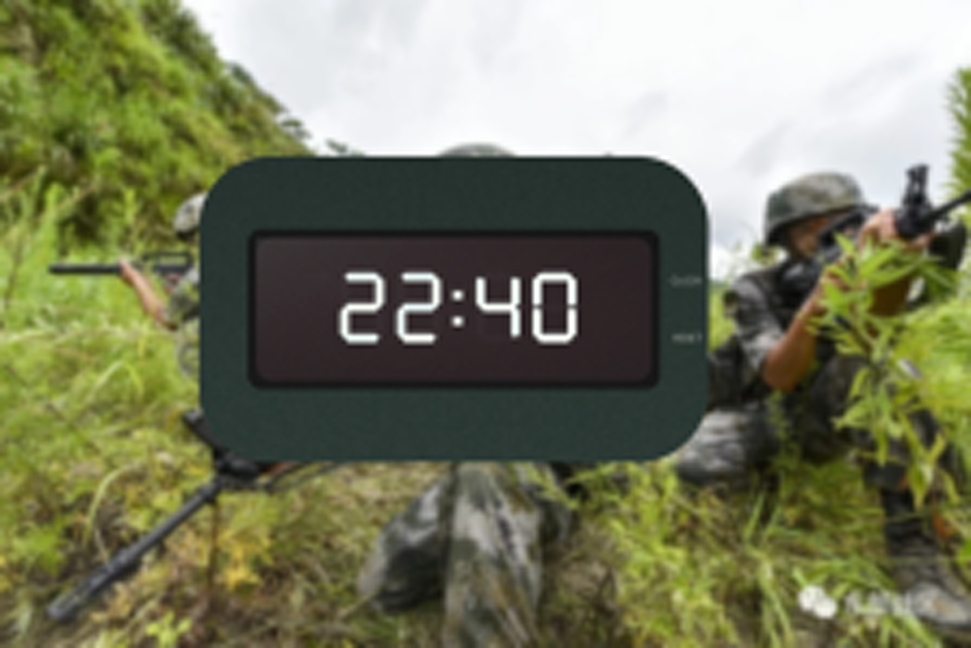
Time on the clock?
22:40
